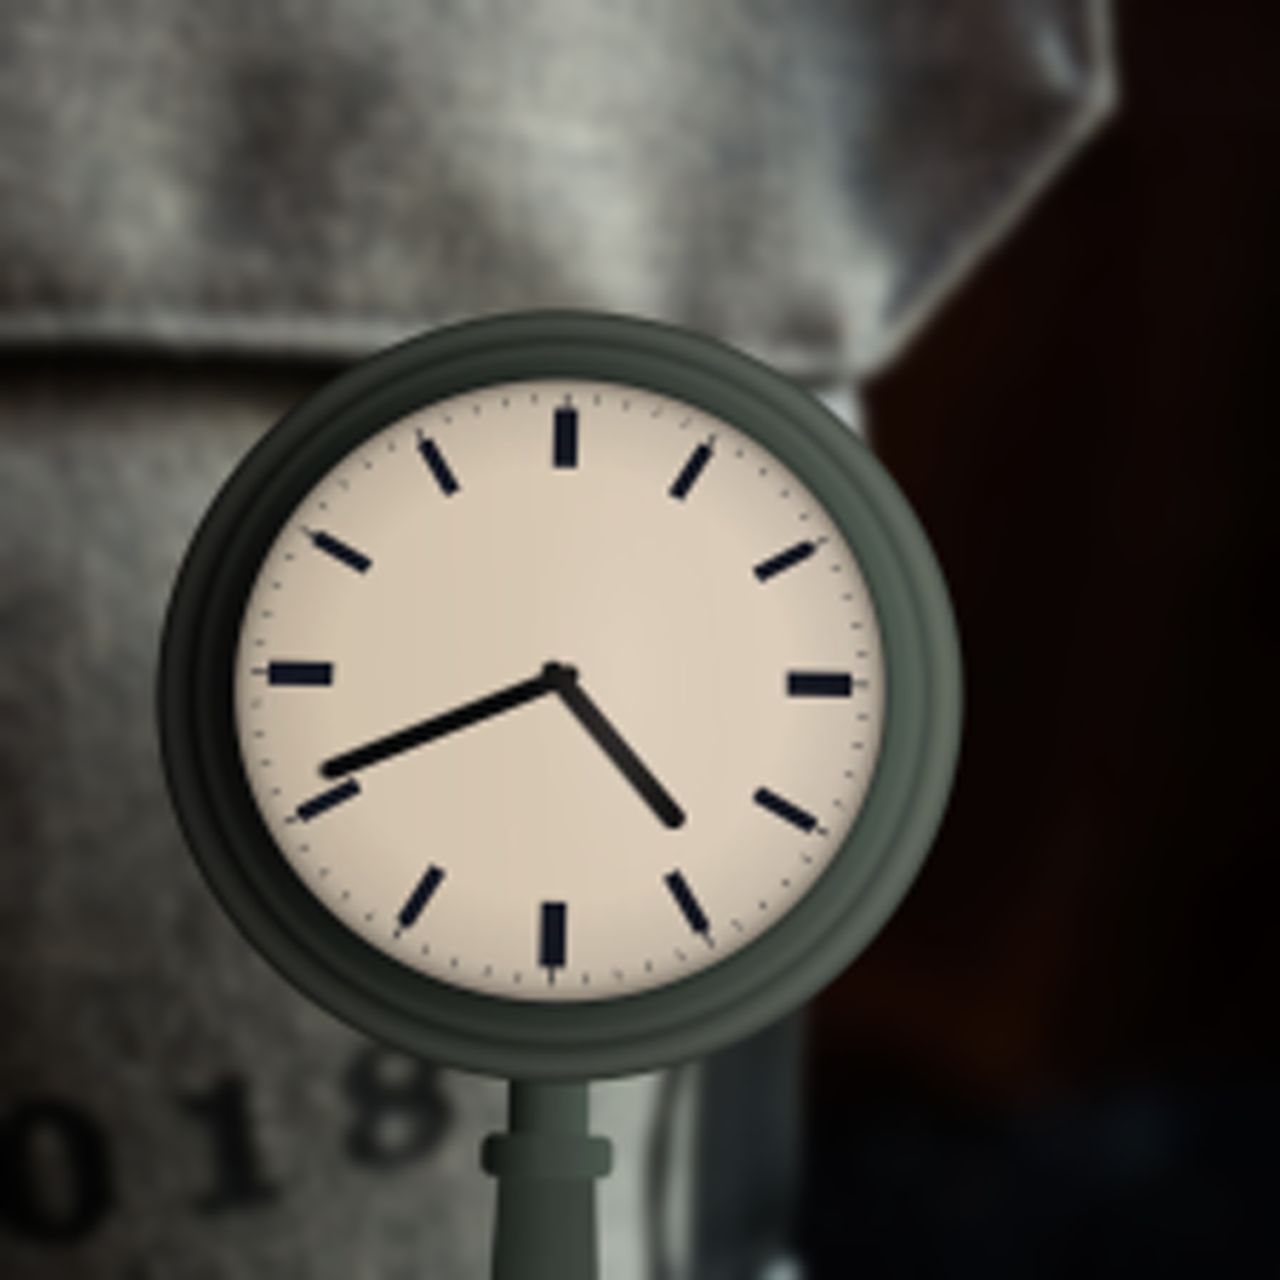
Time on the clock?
4:41
